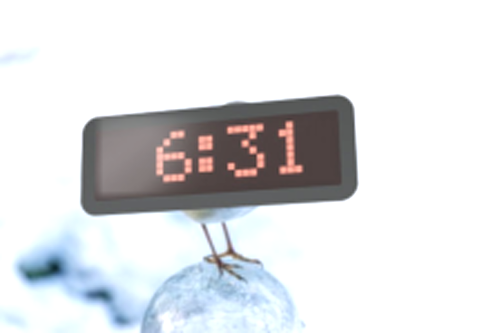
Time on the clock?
6:31
